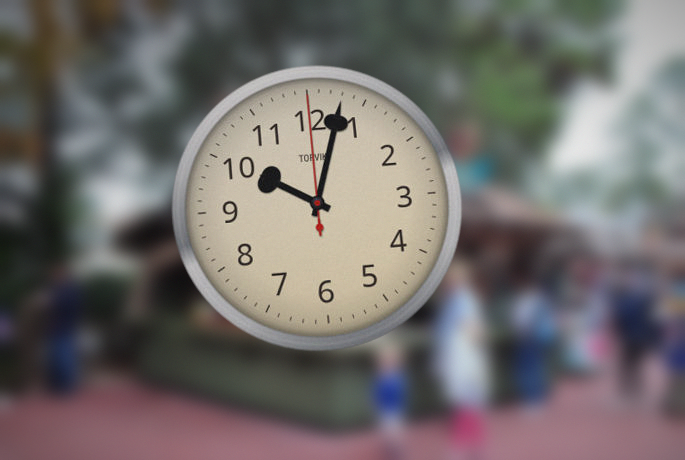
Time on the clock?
10:03:00
